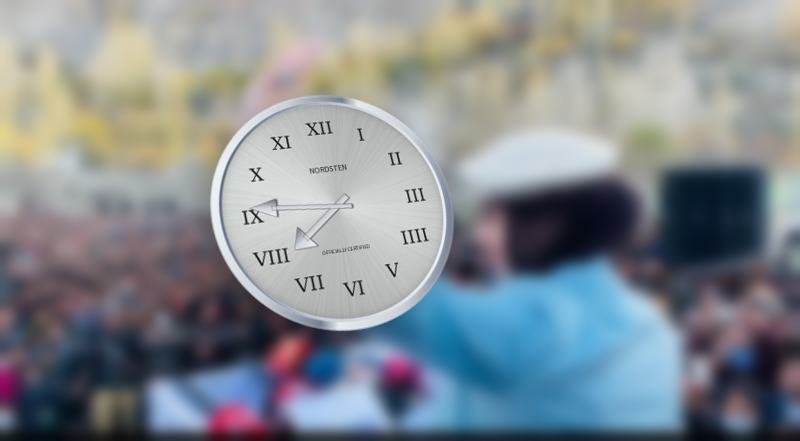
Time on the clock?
7:46
